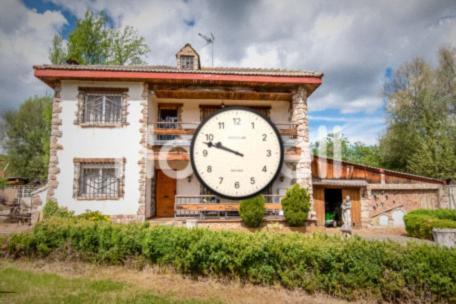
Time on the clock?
9:48
